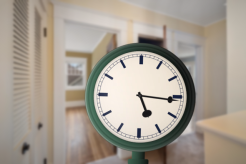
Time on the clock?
5:16
